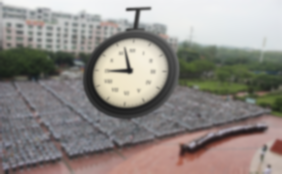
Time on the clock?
8:57
